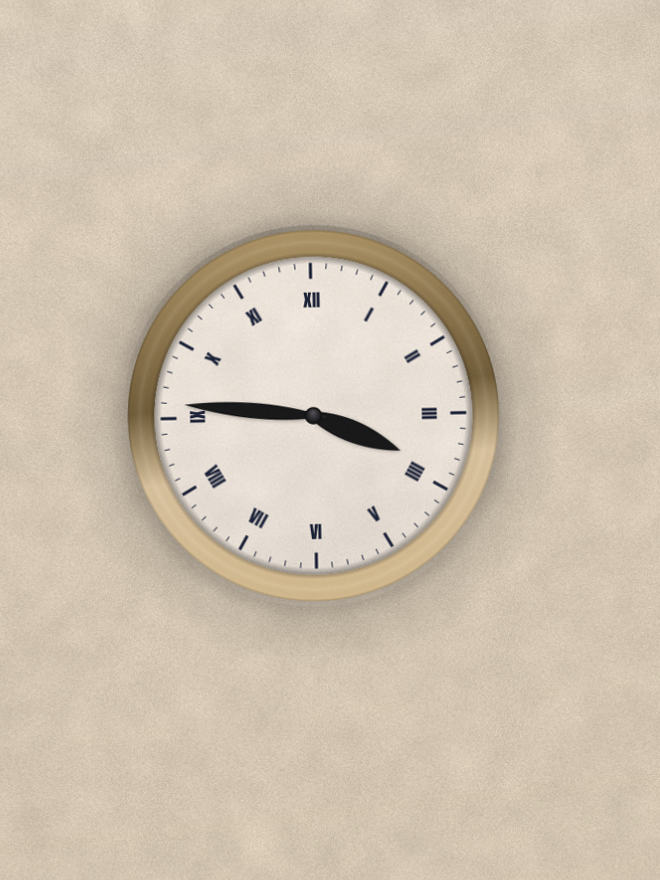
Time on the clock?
3:46
